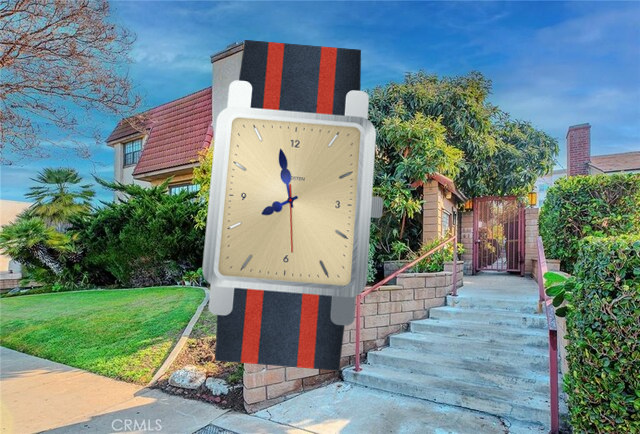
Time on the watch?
7:57:29
